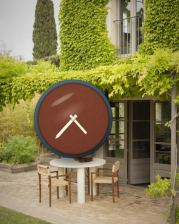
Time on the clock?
4:37
